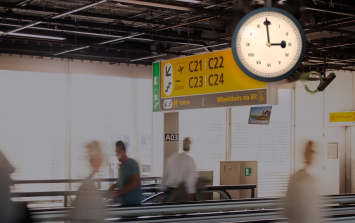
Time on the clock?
2:59
